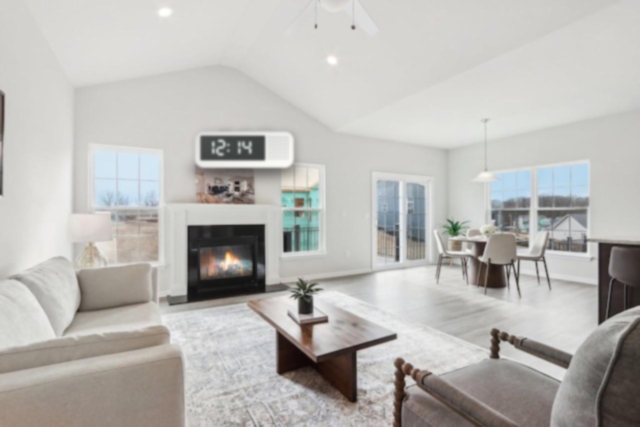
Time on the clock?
12:14
